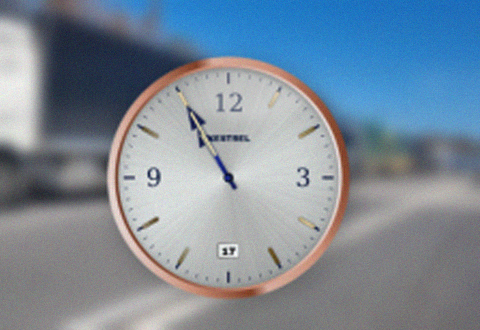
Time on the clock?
10:55
